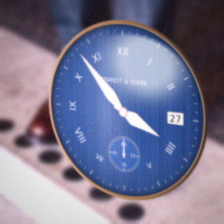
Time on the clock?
3:53
